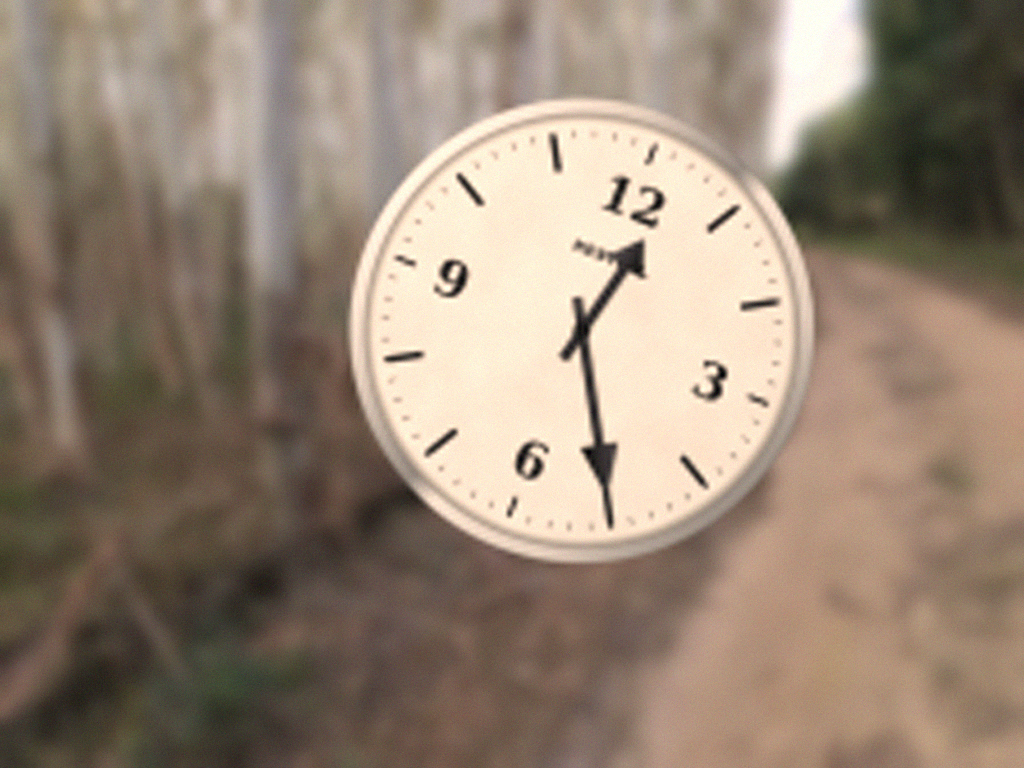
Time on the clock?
12:25
